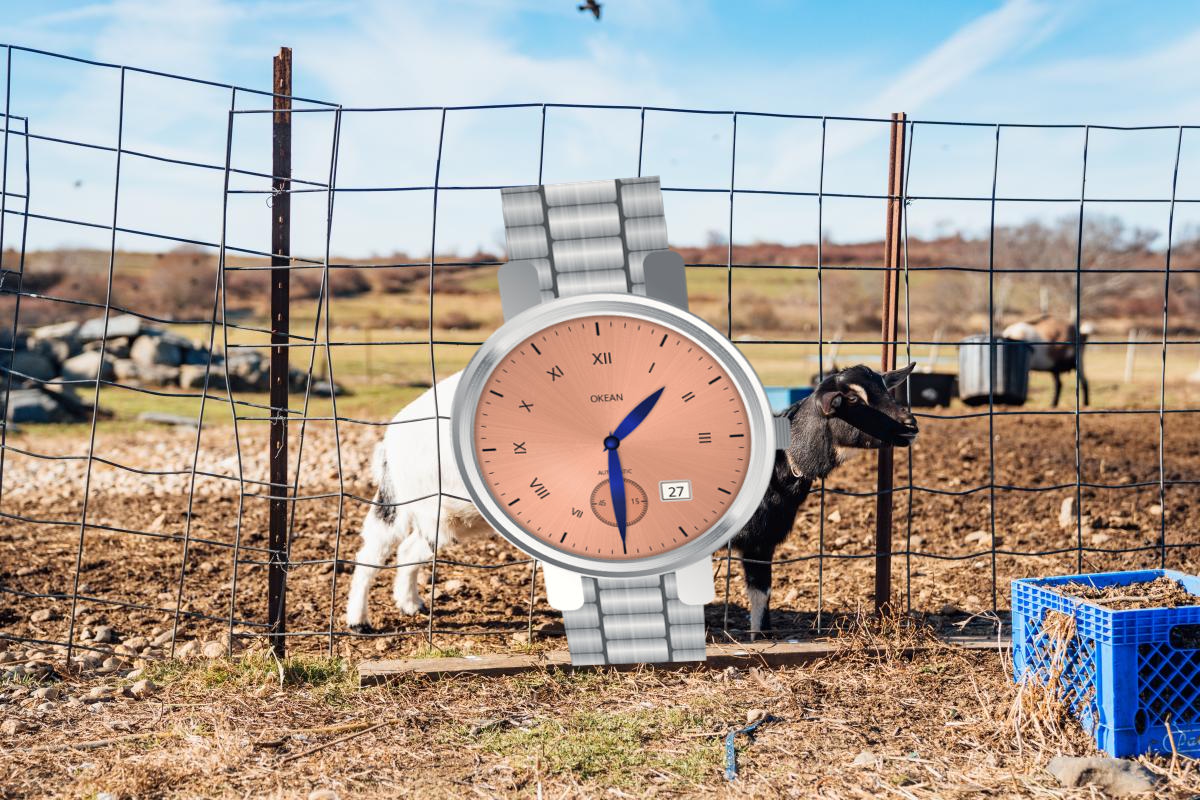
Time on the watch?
1:30
